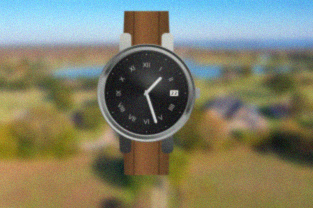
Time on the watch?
1:27
